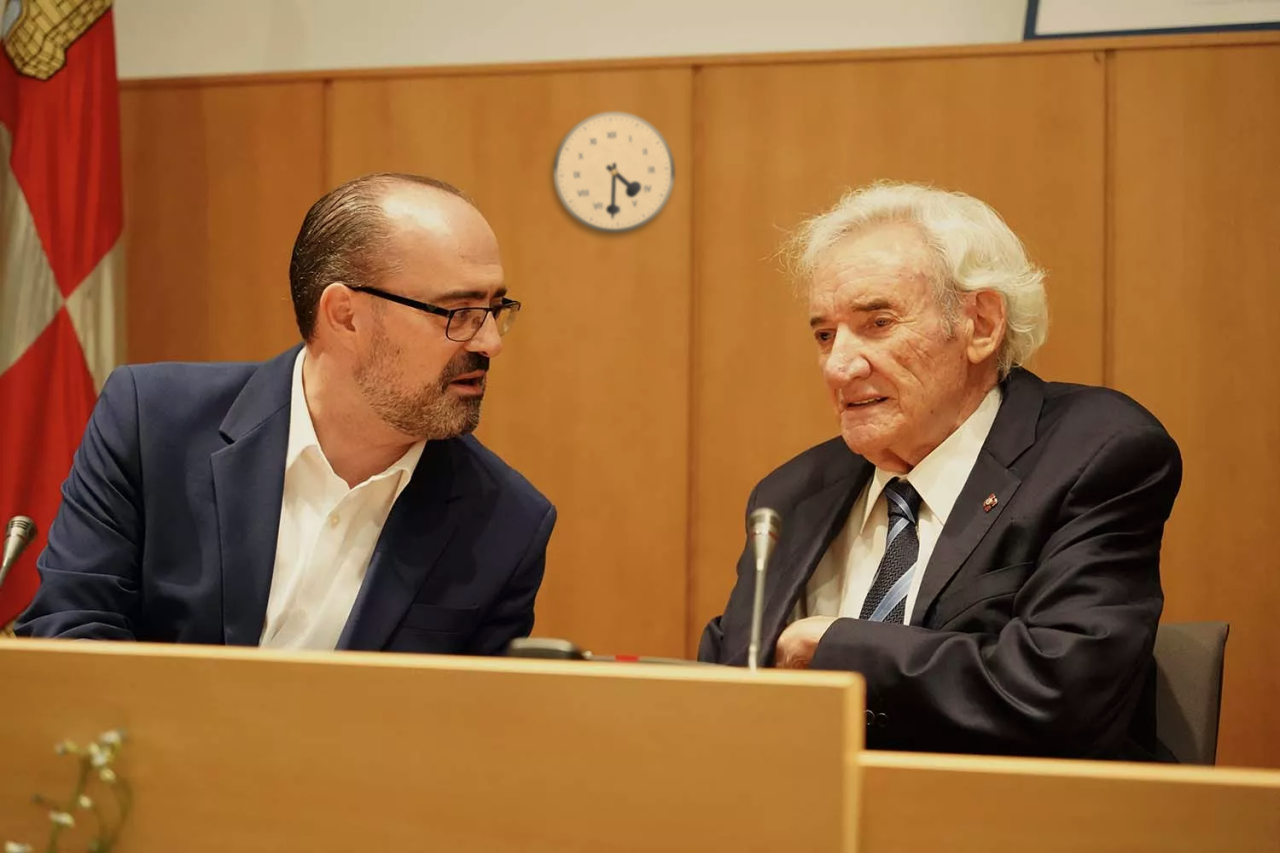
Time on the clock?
4:31
